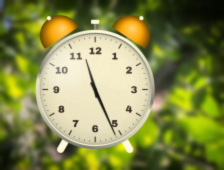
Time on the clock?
11:26
